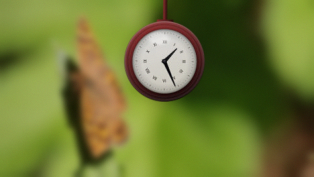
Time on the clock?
1:26
